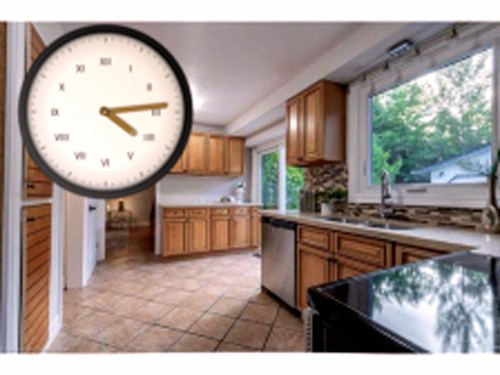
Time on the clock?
4:14
